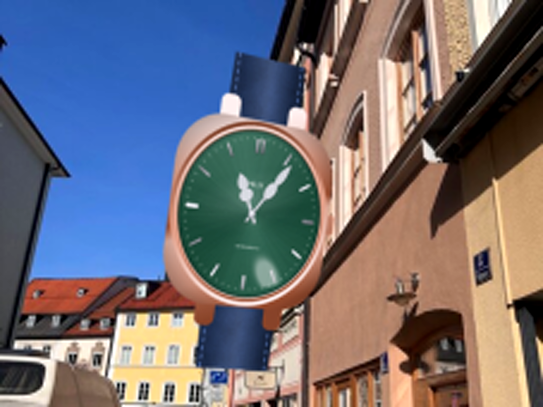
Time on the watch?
11:06
